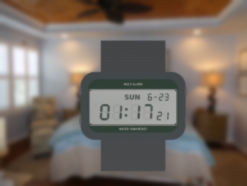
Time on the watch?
1:17
